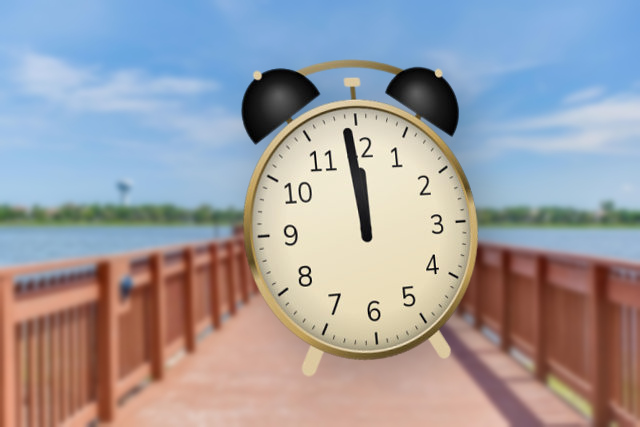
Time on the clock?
11:59
